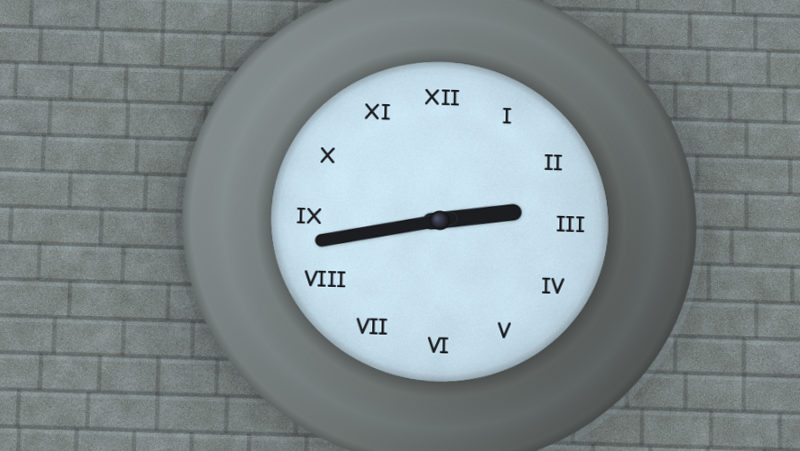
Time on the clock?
2:43
